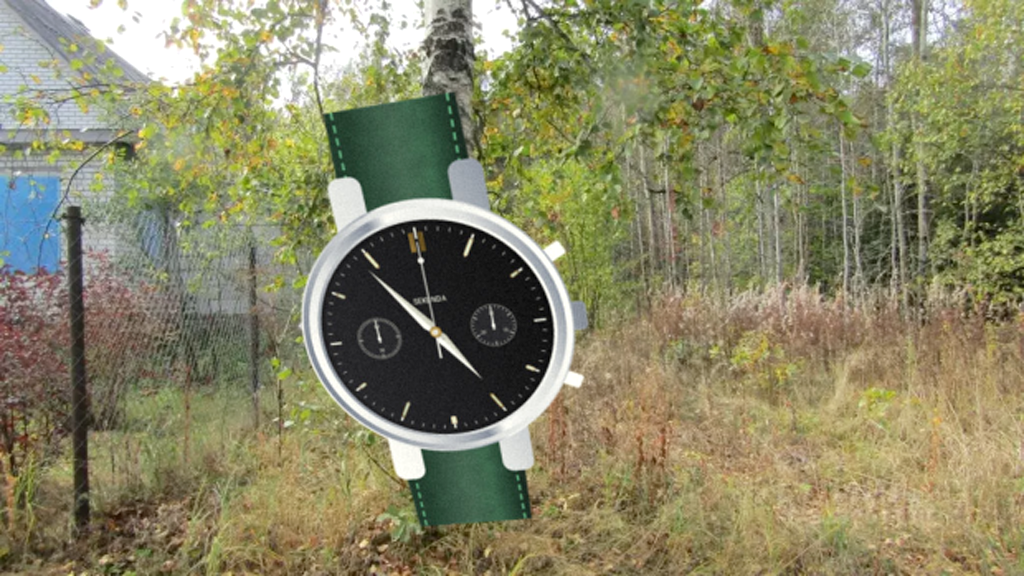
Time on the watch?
4:54
